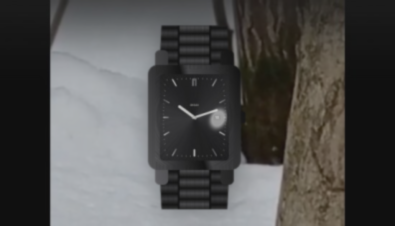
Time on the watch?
10:12
